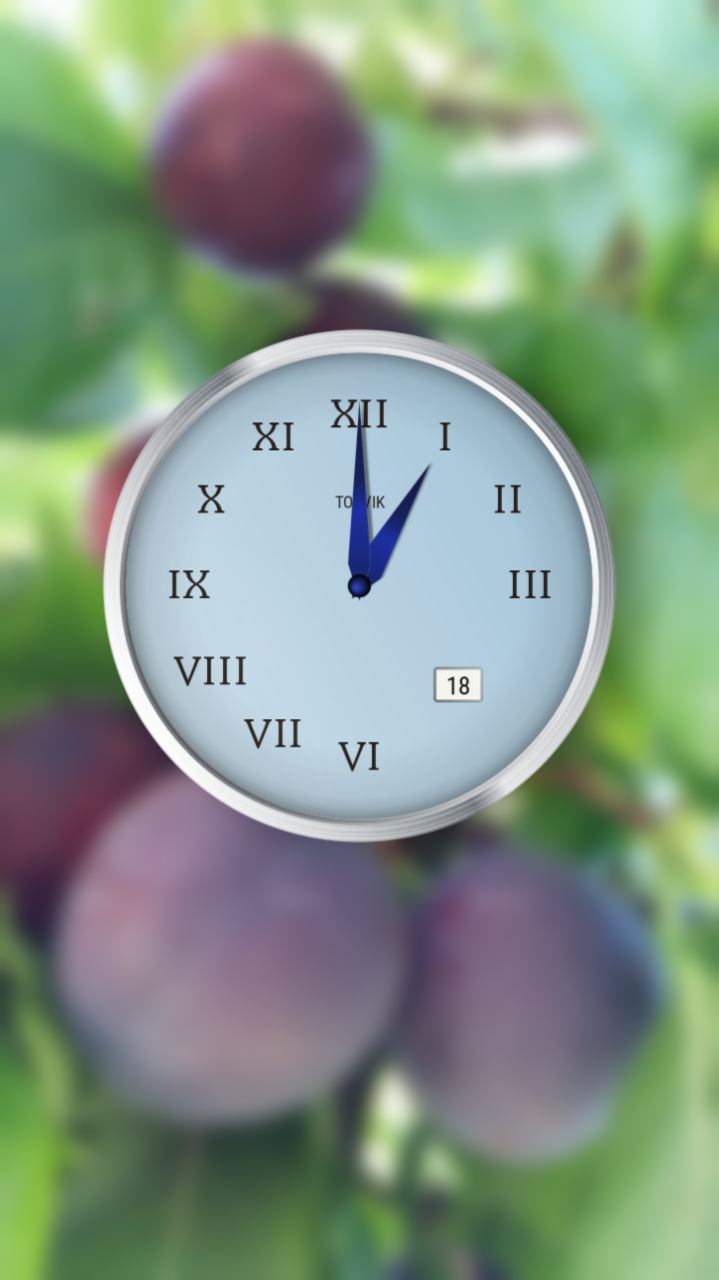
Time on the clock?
1:00
